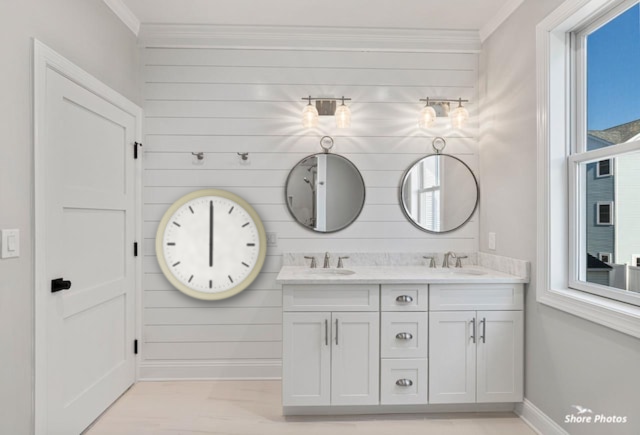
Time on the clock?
6:00
